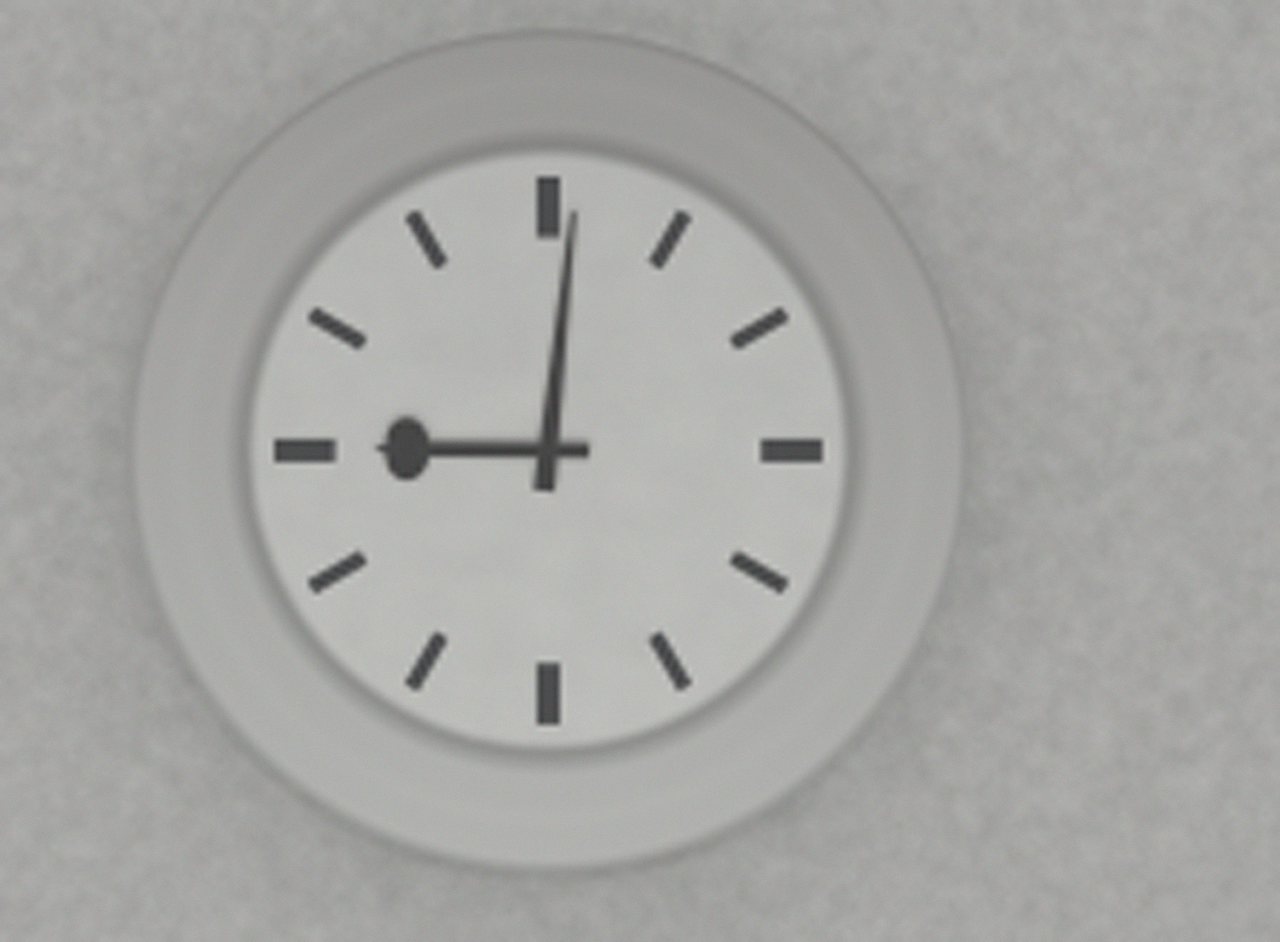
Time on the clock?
9:01
